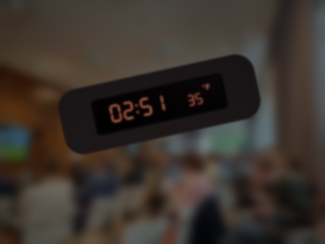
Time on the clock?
2:51
